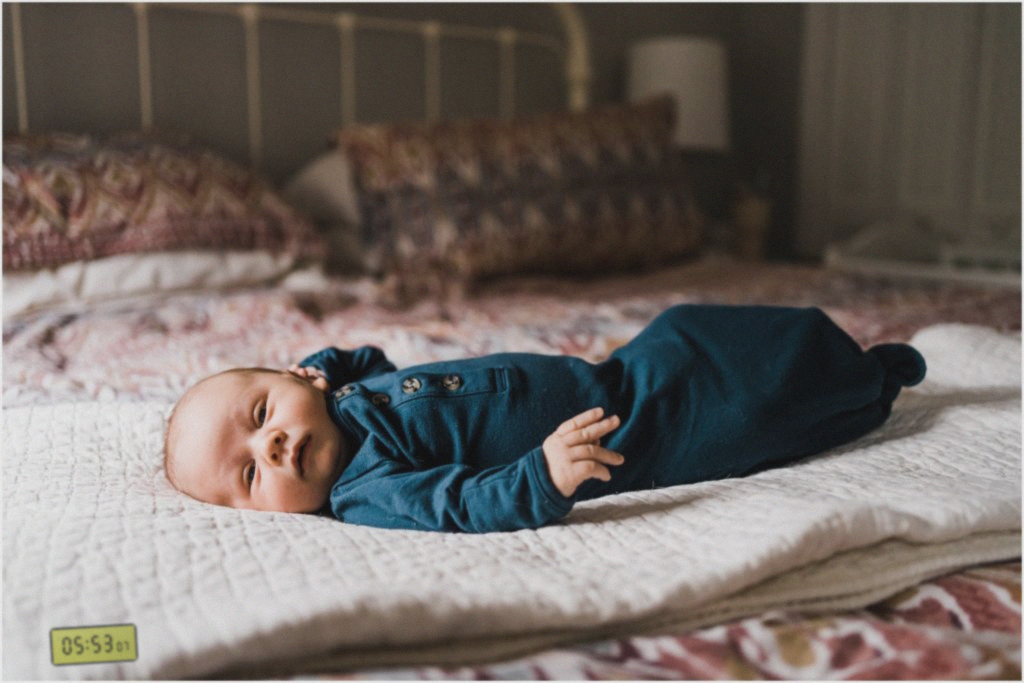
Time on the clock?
5:53
